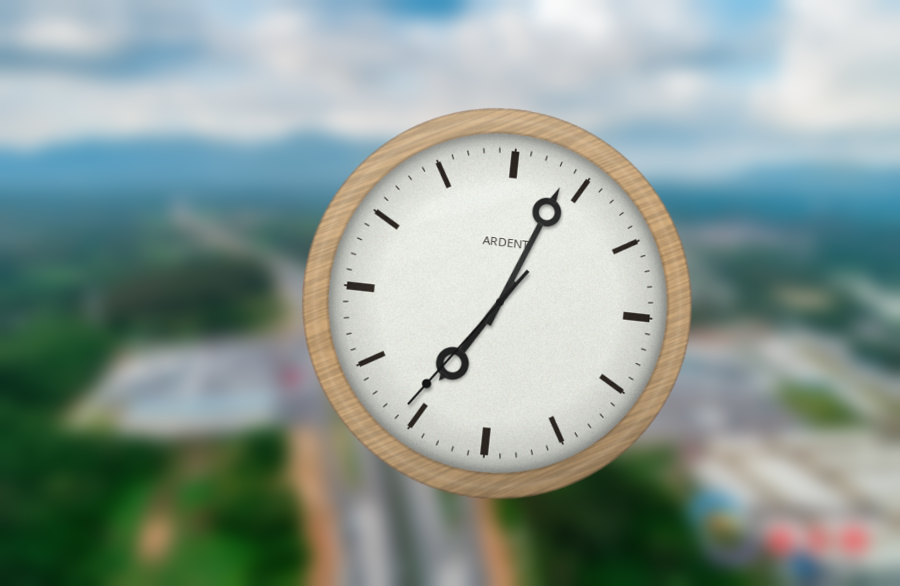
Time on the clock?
7:03:36
